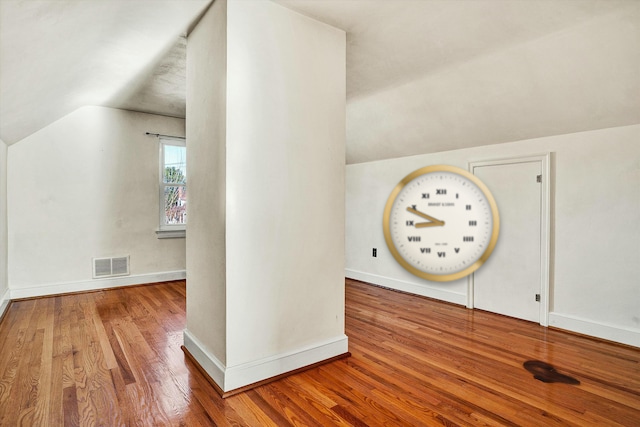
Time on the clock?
8:49
